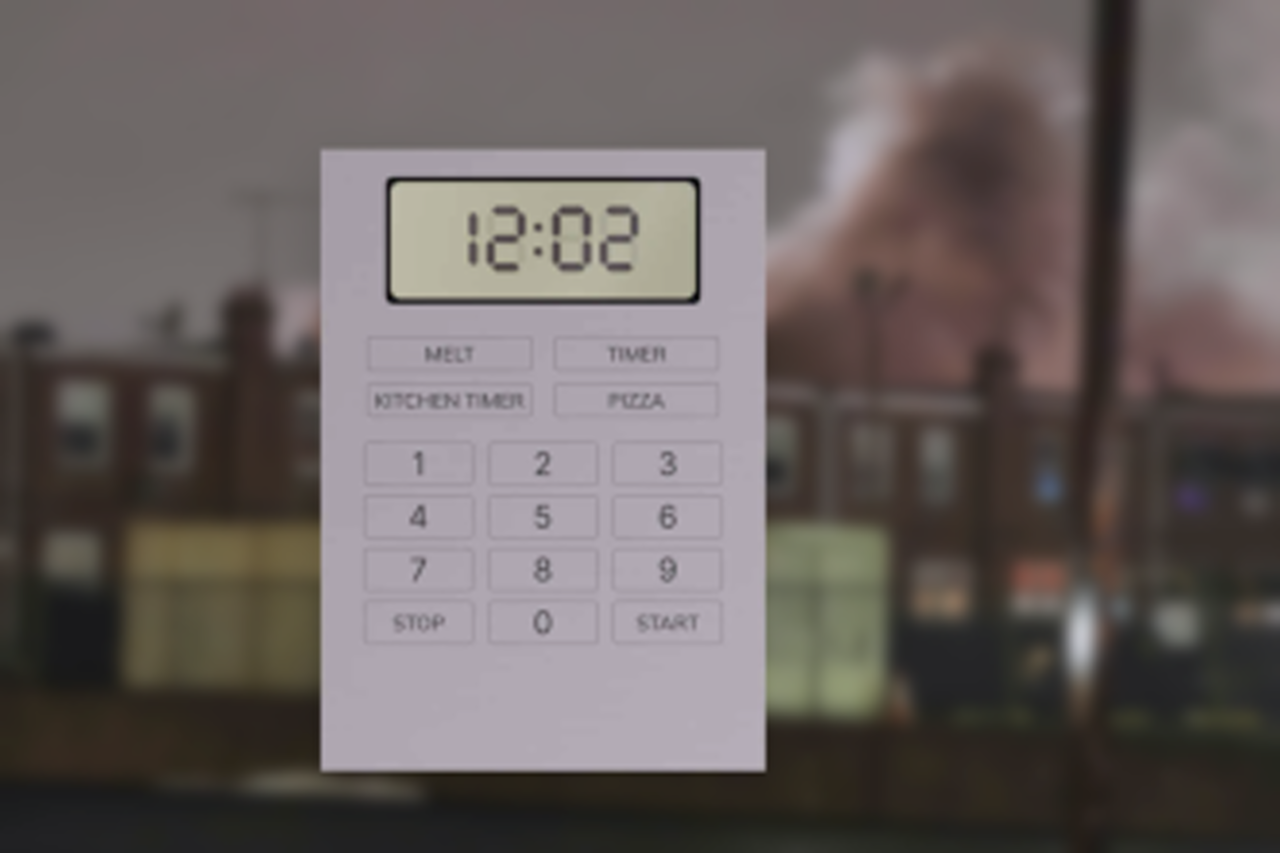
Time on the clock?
12:02
